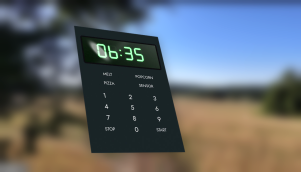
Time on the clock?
6:35
